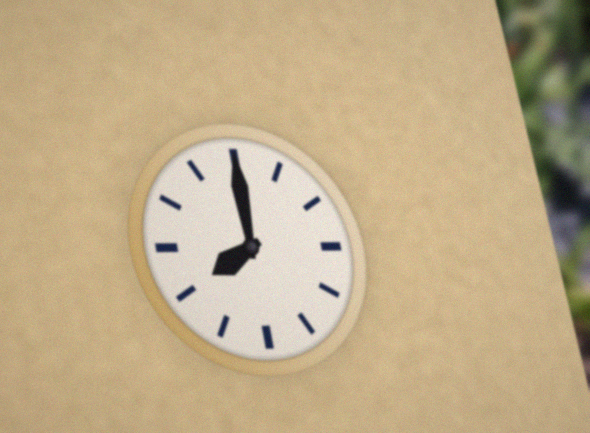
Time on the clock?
8:00
